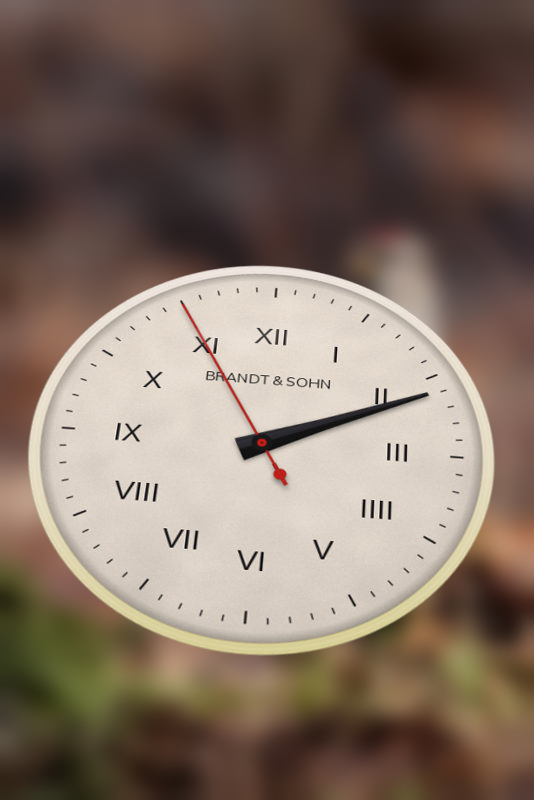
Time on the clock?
2:10:55
